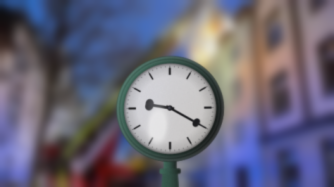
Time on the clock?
9:20
